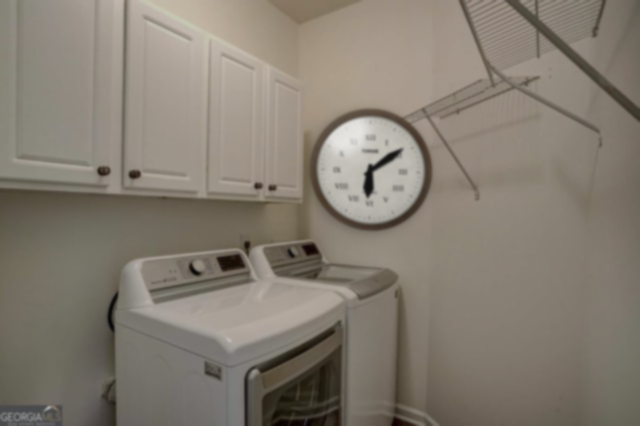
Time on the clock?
6:09
